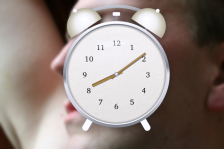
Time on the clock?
8:09
